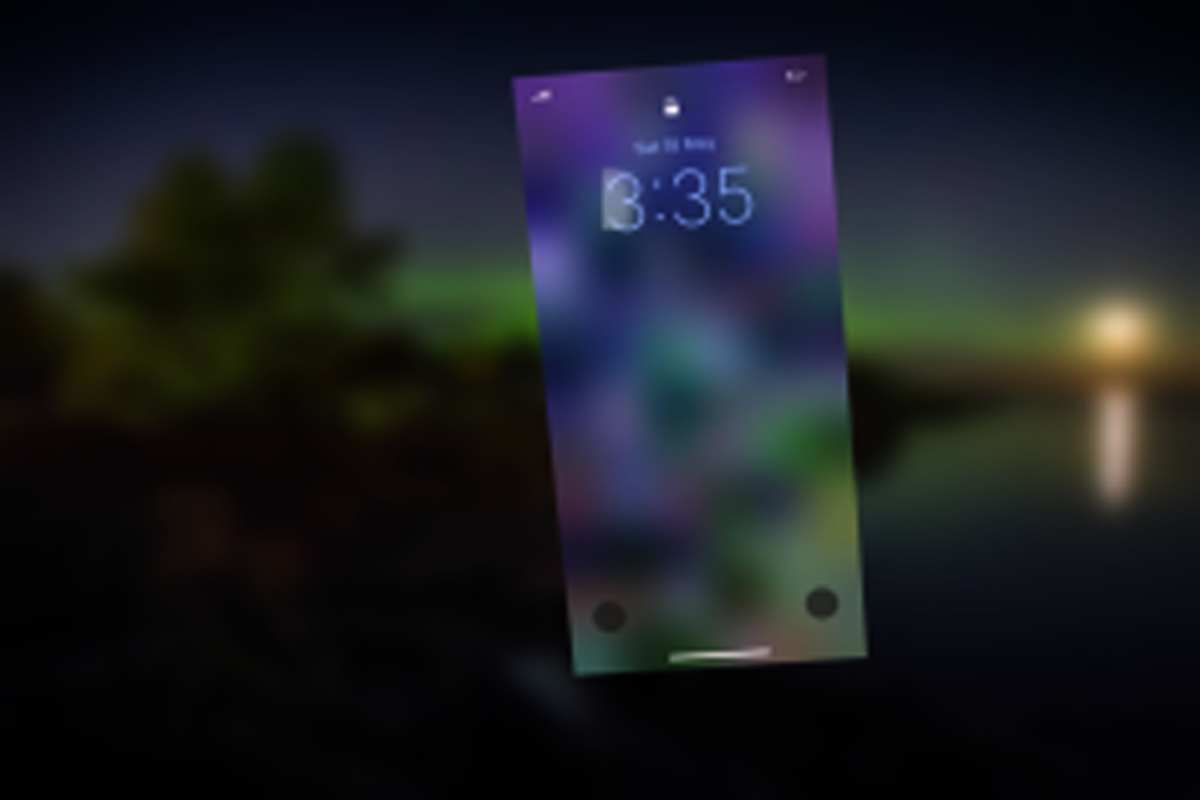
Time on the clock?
3:35
